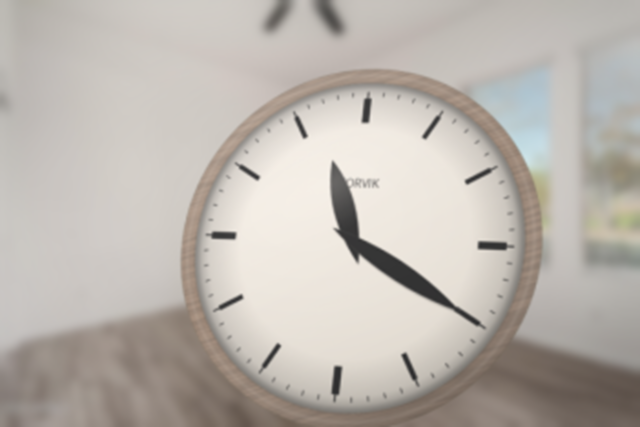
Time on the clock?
11:20
